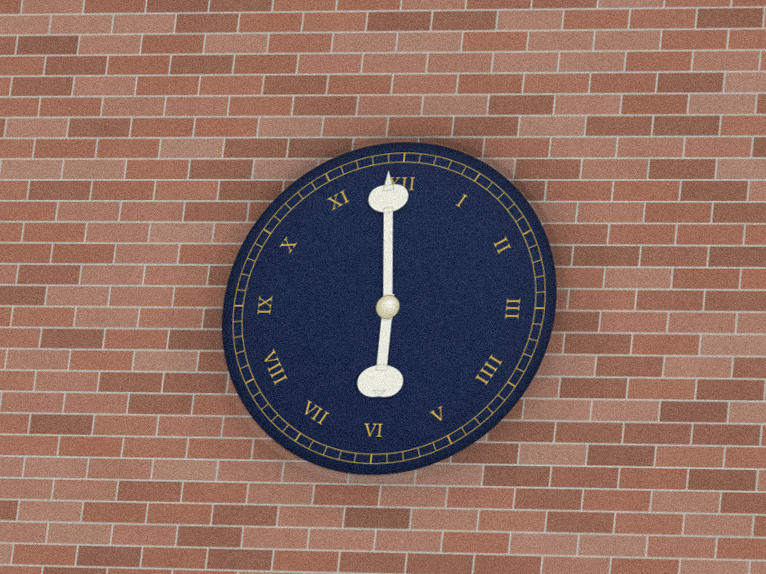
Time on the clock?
5:59
